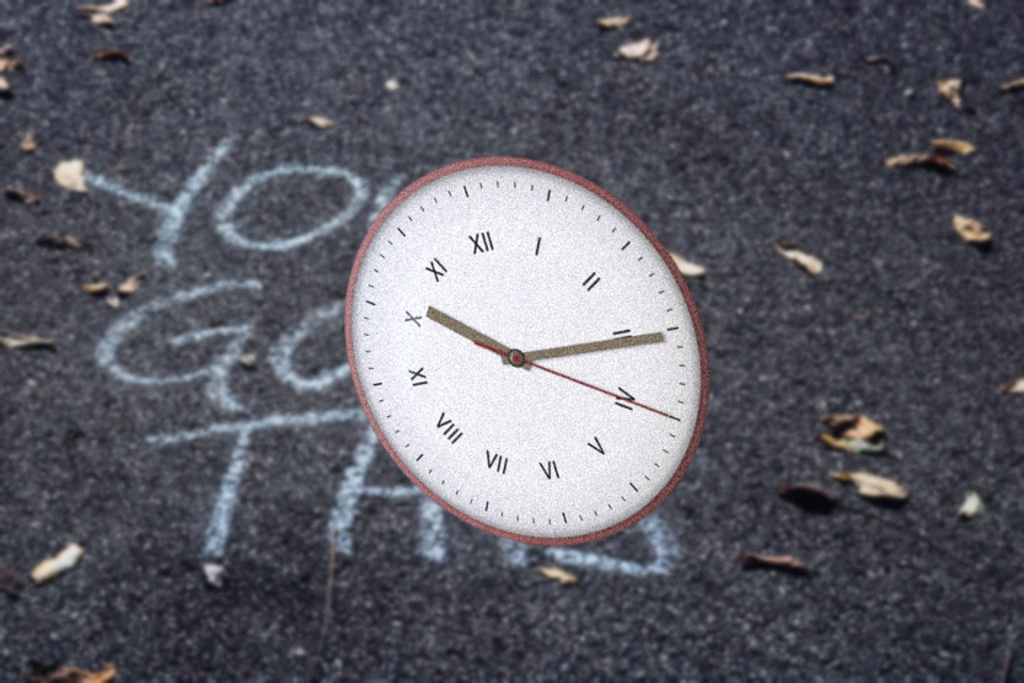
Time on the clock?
10:15:20
